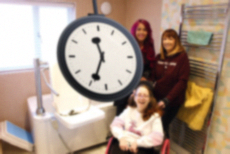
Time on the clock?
11:34
